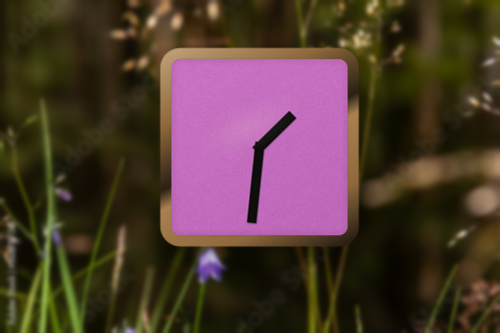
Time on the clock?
1:31
